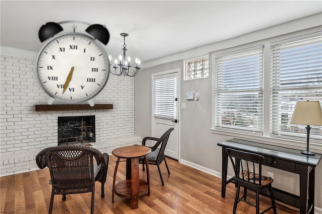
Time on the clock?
6:33
